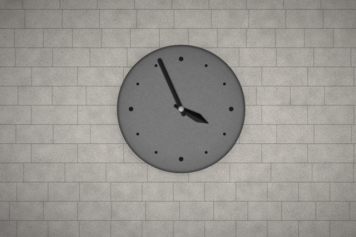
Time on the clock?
3:56
